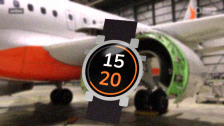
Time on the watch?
15:20
